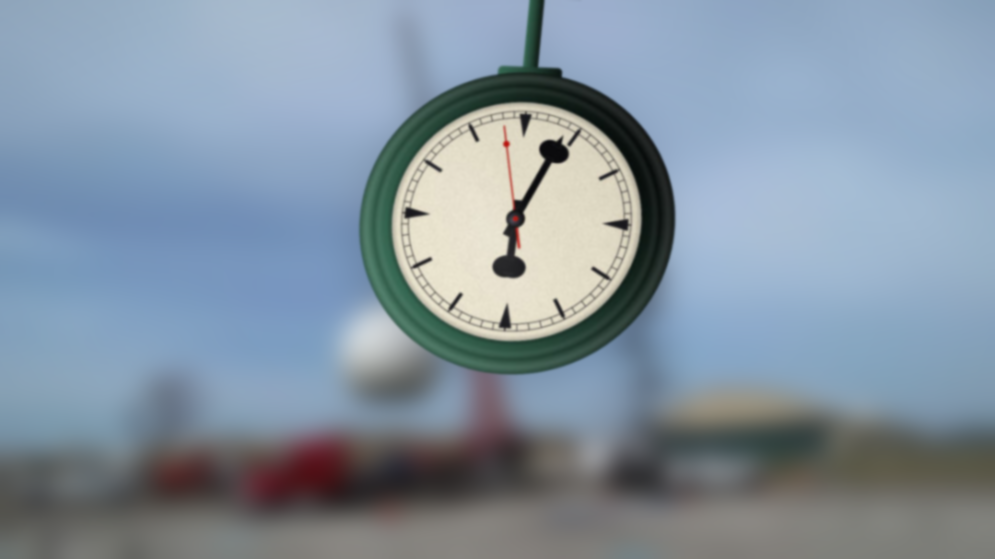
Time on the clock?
6:03:58
